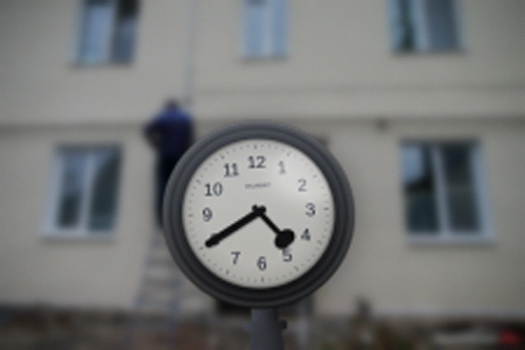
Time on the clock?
4:40
